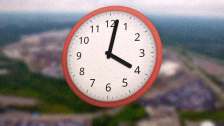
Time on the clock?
4:02
